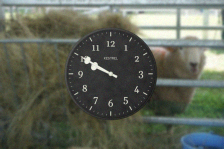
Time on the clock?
9:50
